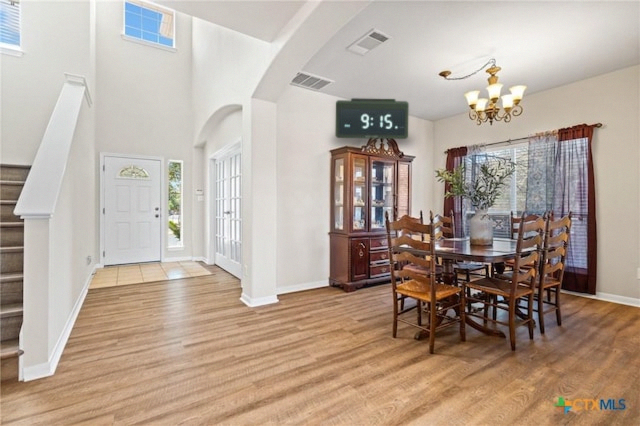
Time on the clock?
9:15
